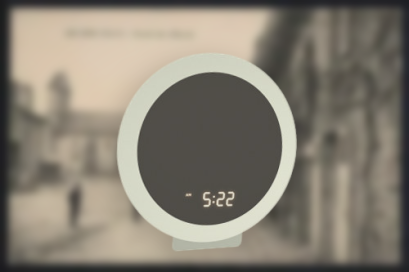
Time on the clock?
5:22
